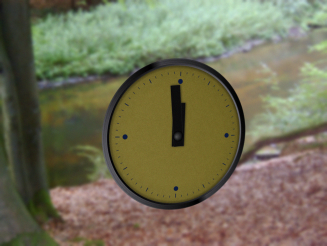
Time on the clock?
11:59
